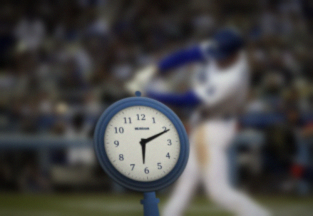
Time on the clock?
6:11
